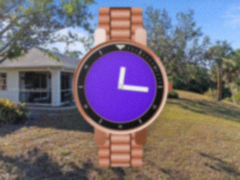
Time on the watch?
12:16
